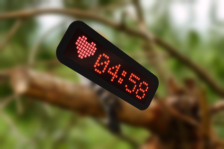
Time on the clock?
4:58
